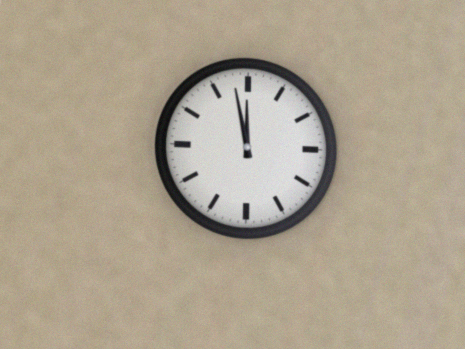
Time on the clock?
11:58
